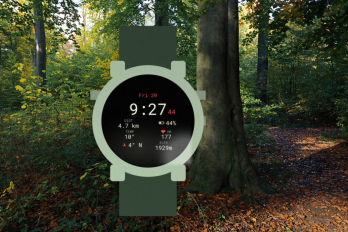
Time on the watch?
9:27
